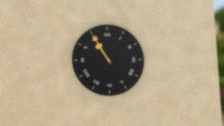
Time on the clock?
10:55
